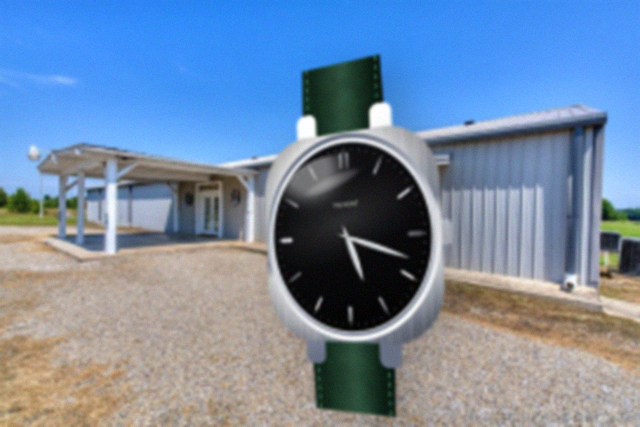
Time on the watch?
5:18
